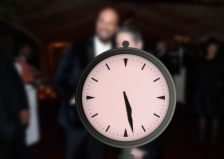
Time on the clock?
5:28
